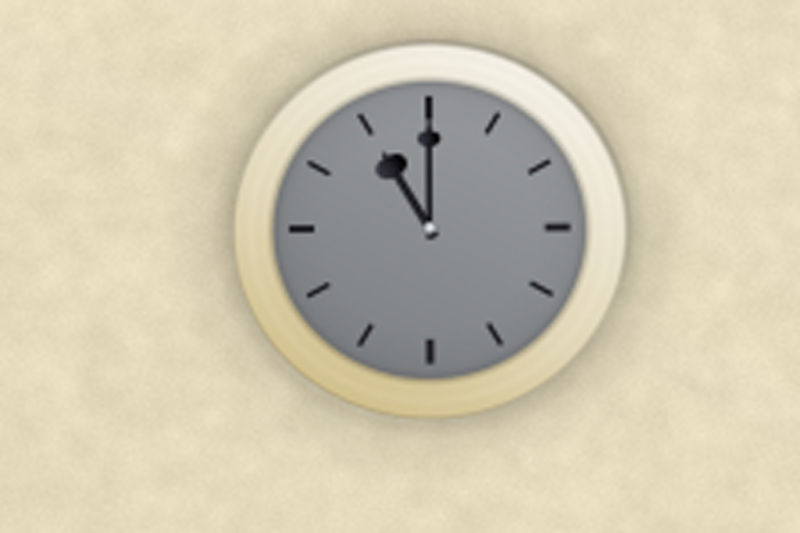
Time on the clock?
11:00
